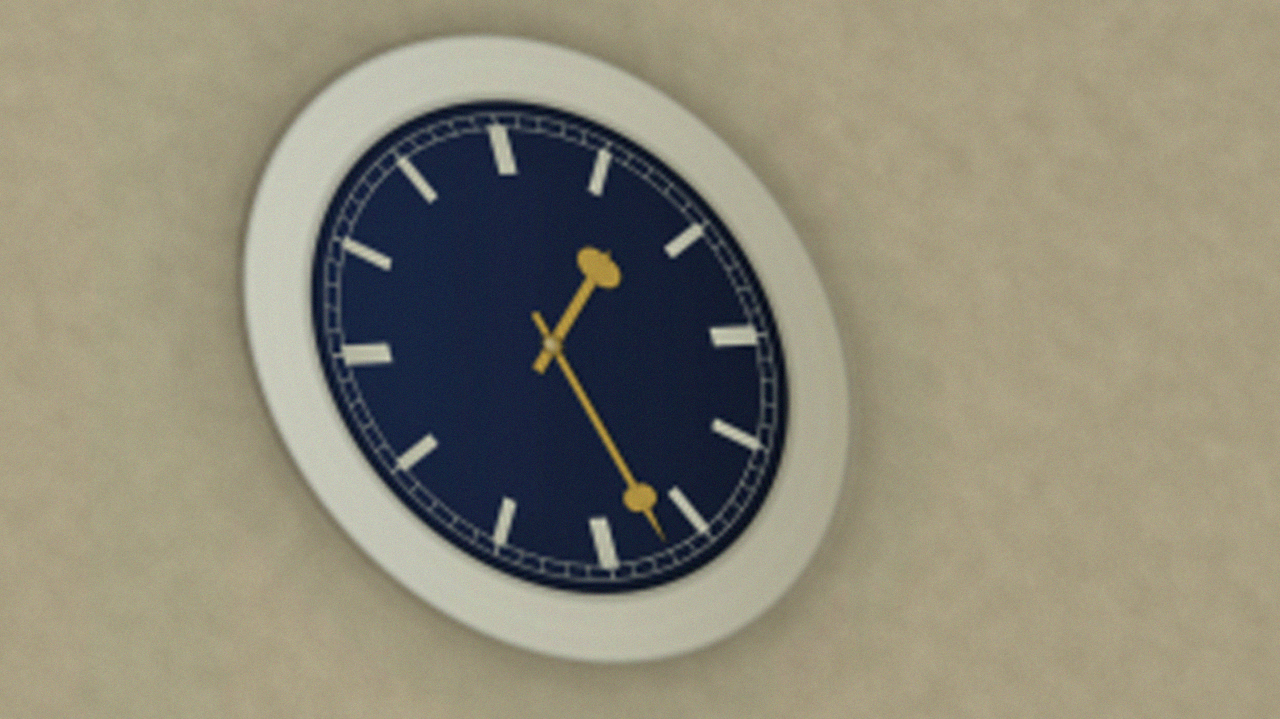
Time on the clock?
1:27
